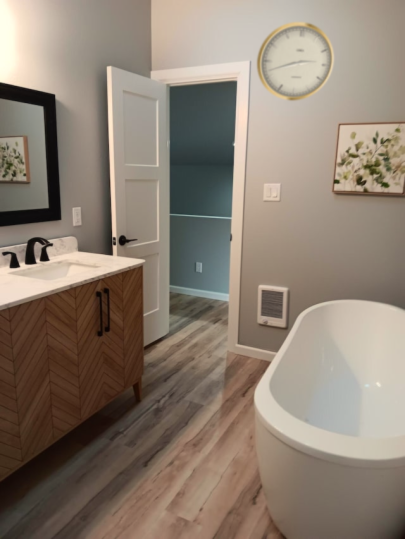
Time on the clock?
2:42
